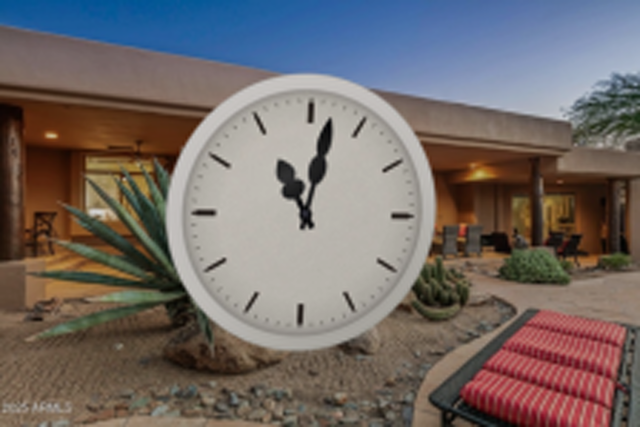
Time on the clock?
11:02
